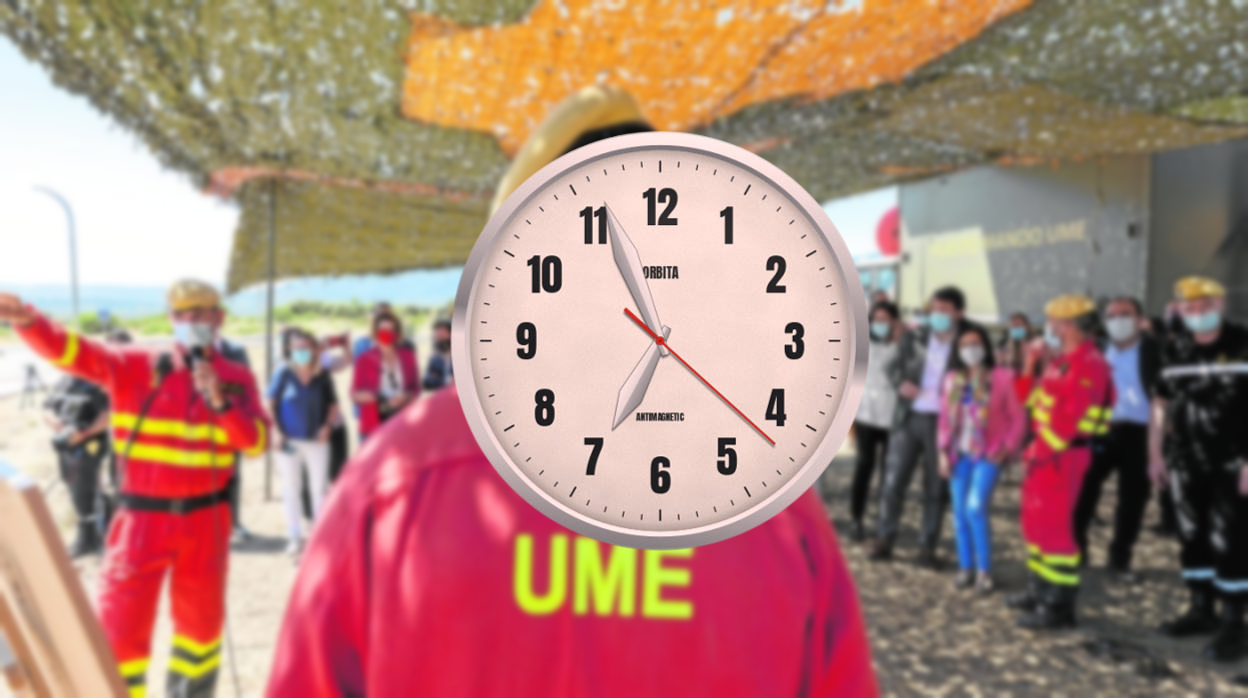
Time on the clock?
6:56:22
